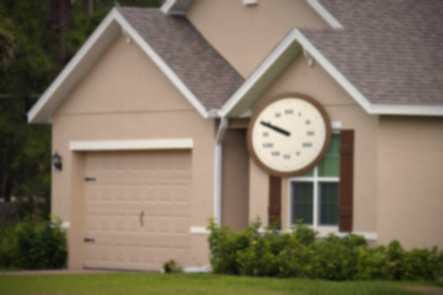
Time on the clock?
9:49
